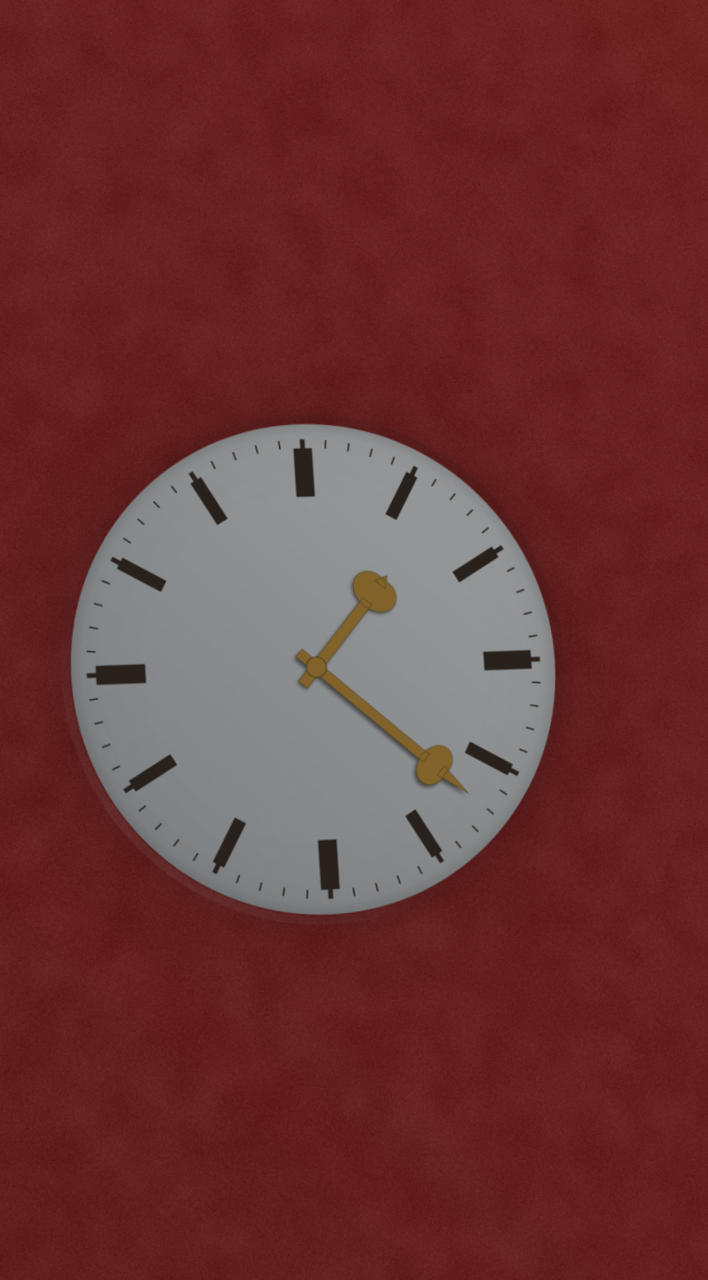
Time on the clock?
1:22
